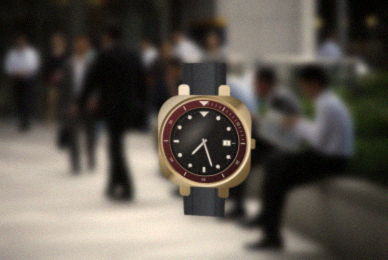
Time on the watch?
7:27
